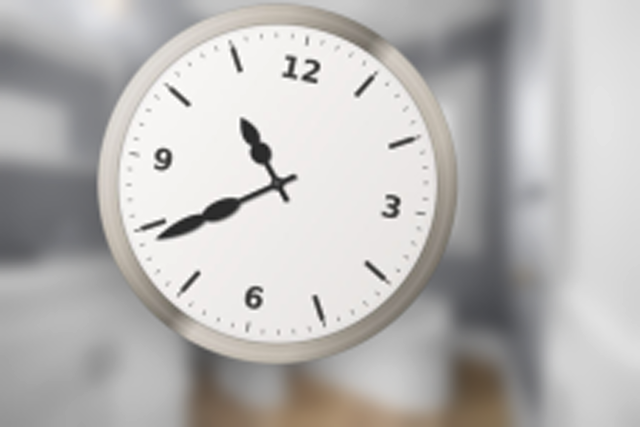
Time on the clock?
10:39
